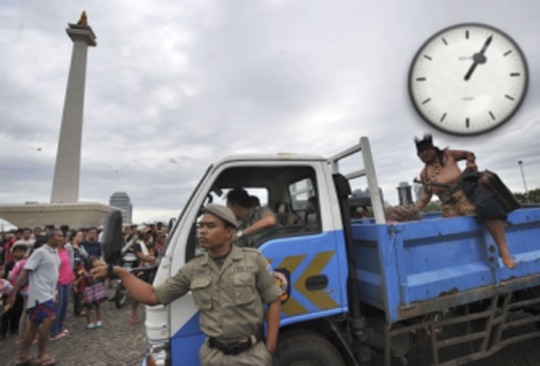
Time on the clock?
1:05
